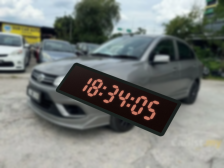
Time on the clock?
18:34:05
